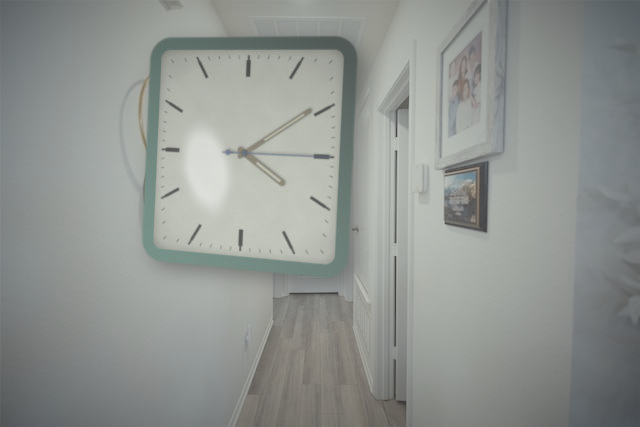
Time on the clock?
4:09:15
